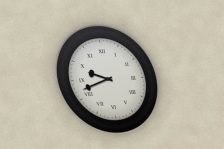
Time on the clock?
9:42
